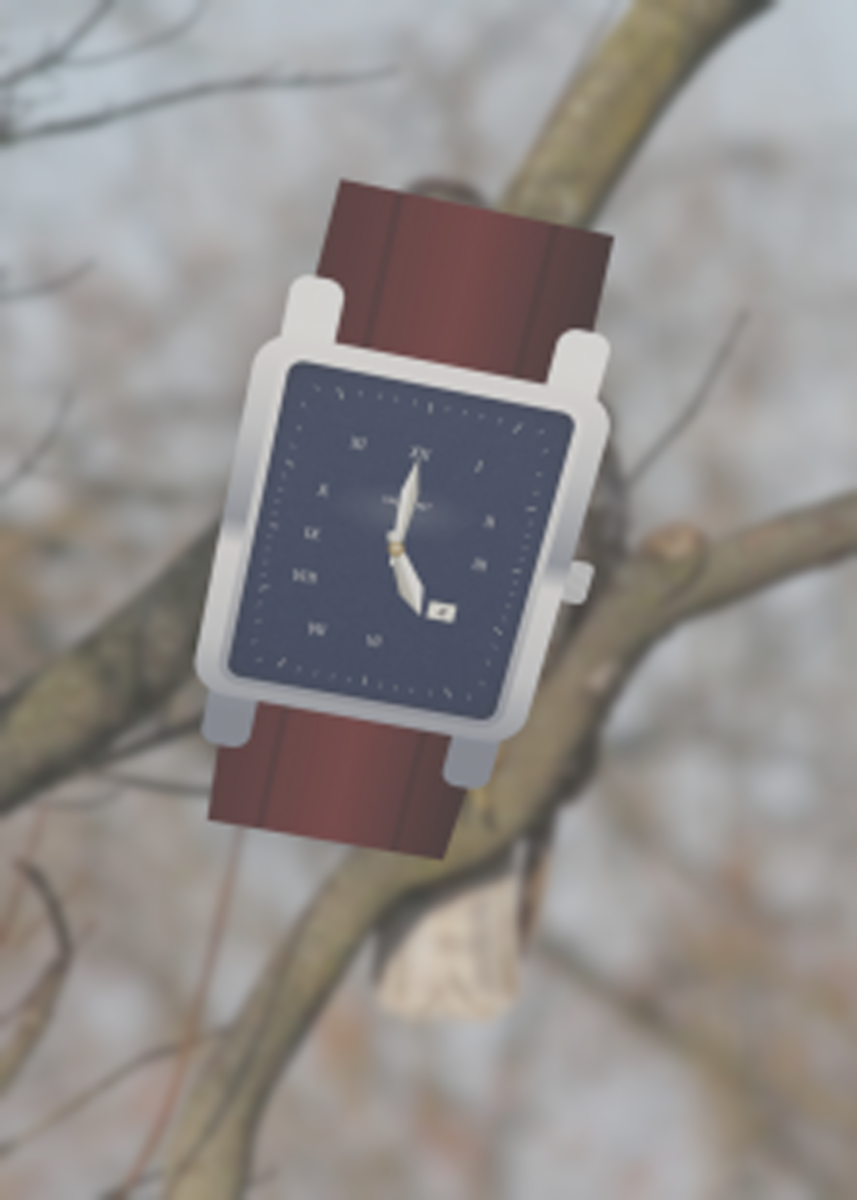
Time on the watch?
5:00
